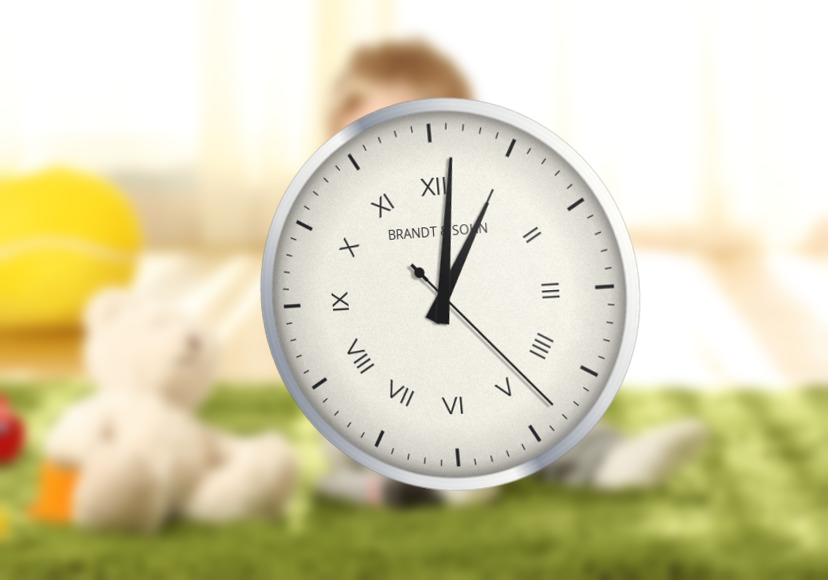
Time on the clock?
1:01:23
